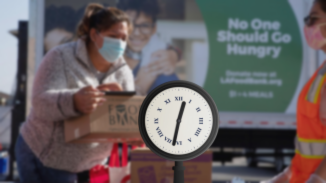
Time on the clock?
12:32
